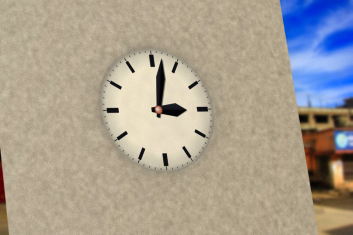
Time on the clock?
3:02
